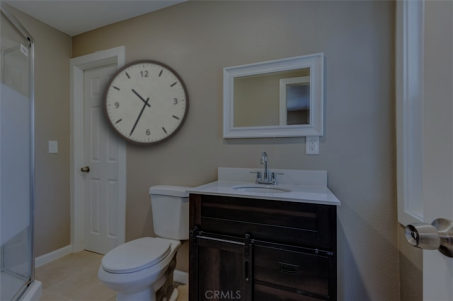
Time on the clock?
10:35
